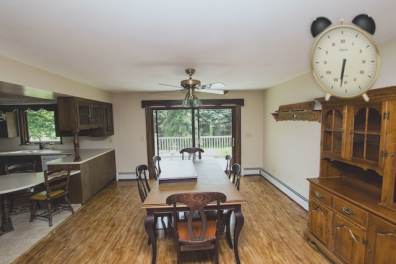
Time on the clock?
6:32
